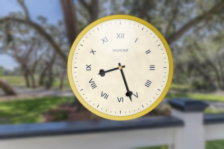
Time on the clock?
8:27
